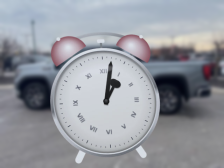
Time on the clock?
1:02
